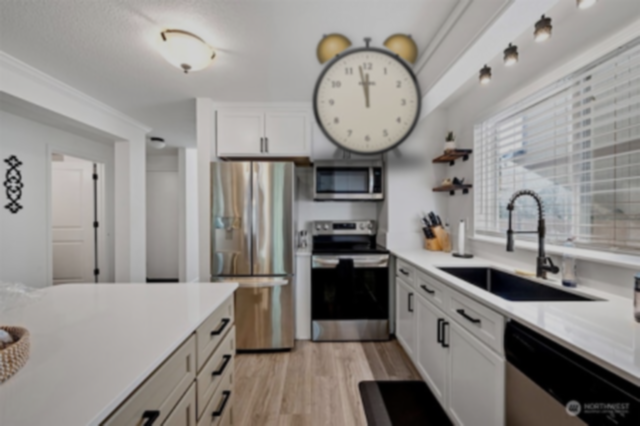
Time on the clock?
11:58
